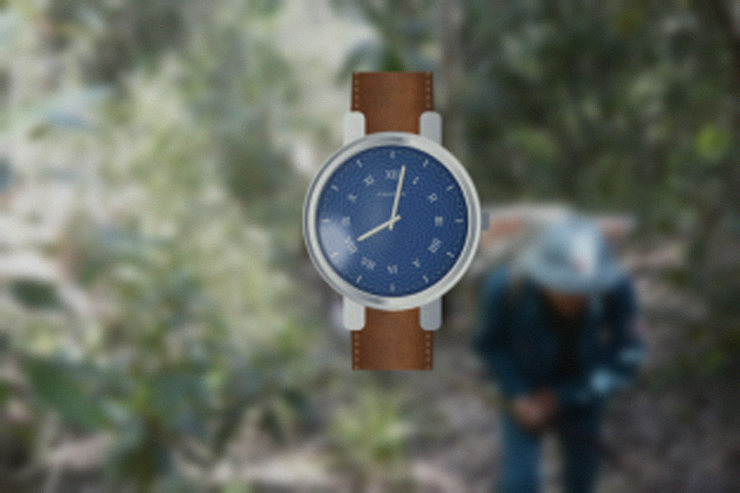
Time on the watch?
8:02
